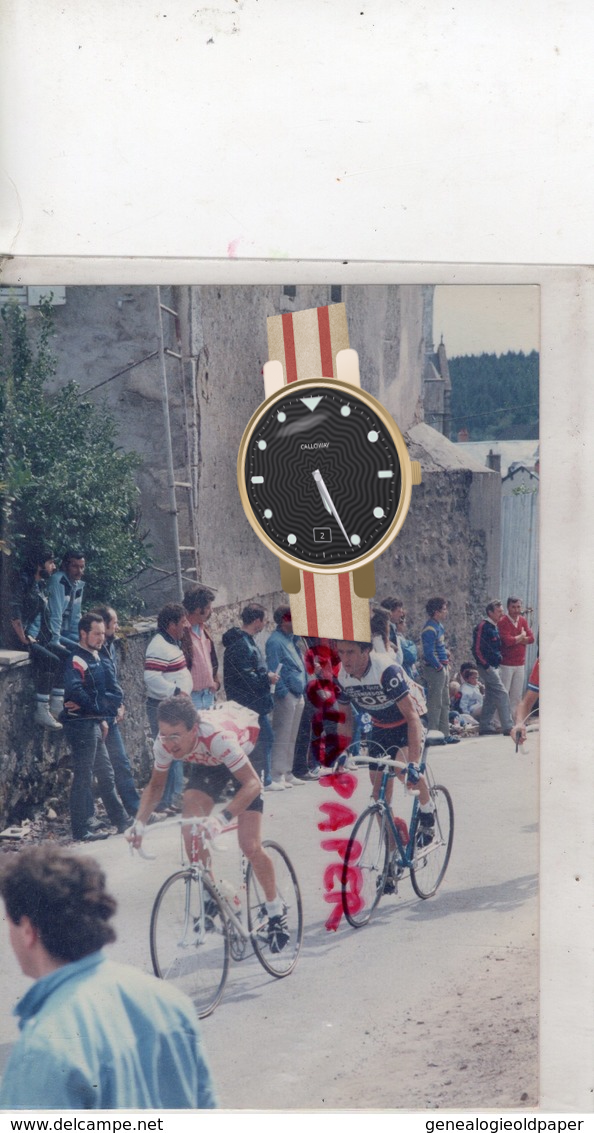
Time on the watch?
5:26
